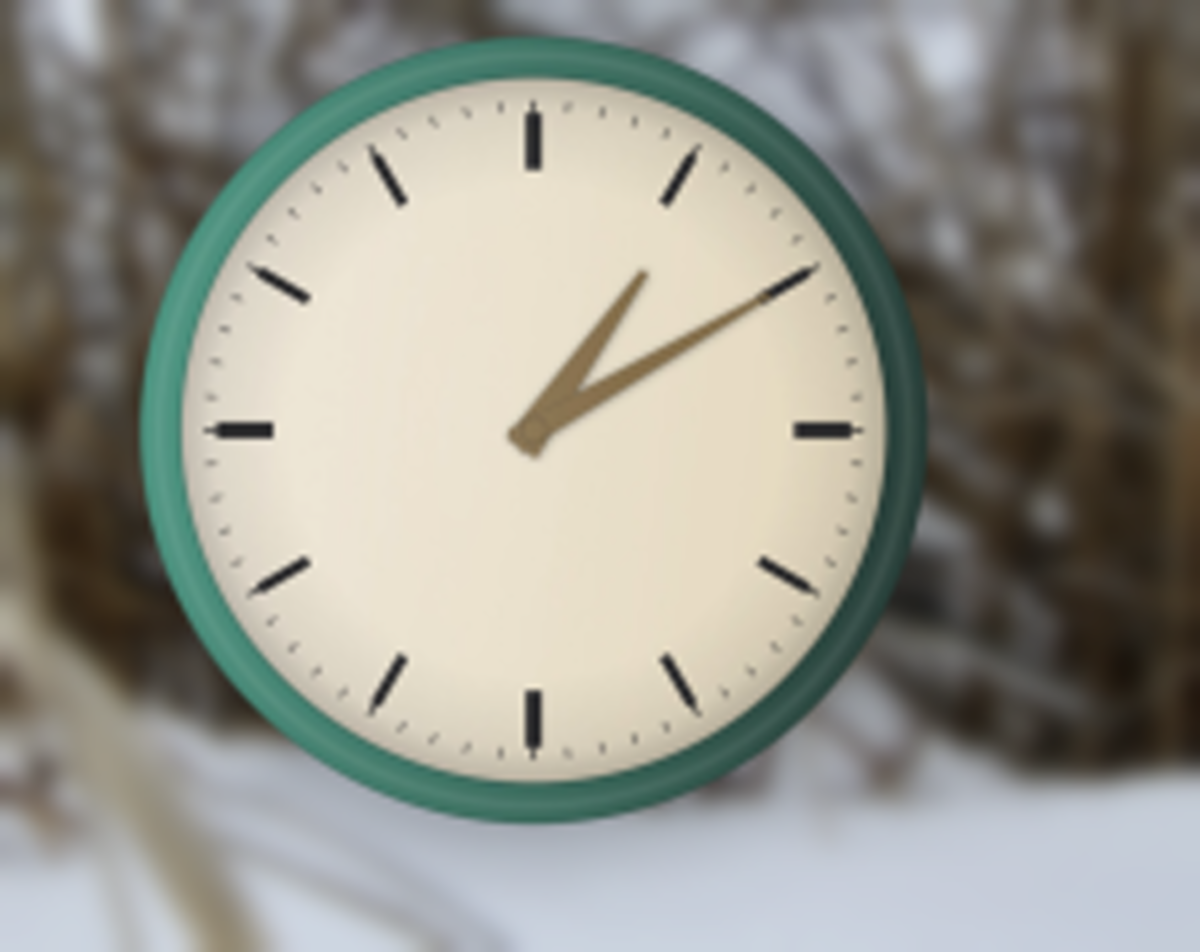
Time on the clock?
1:10
